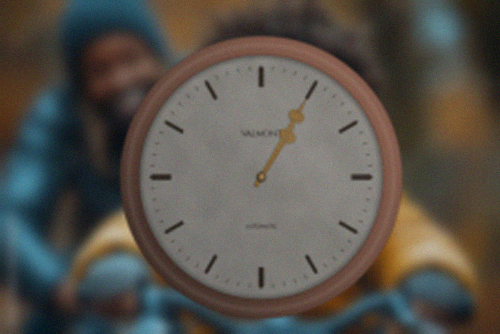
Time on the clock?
1:05
